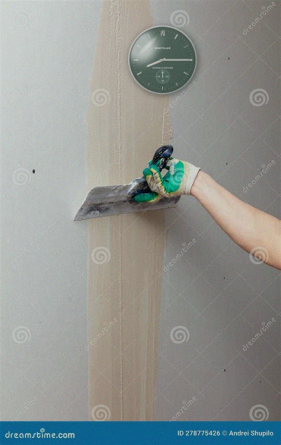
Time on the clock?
8:15
